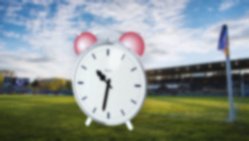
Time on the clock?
10:32
